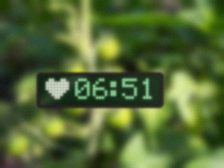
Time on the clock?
6:51
